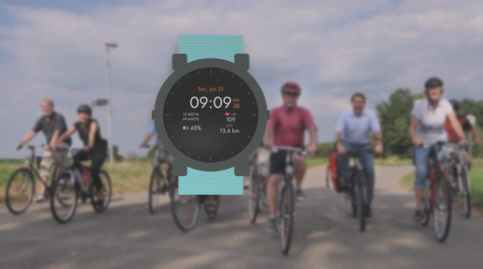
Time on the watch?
9:09
